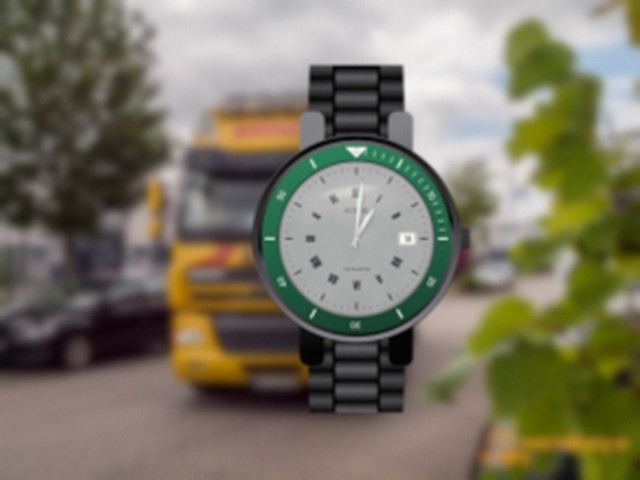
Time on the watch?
1:01
